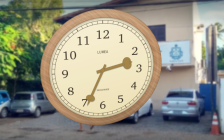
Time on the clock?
2:34
